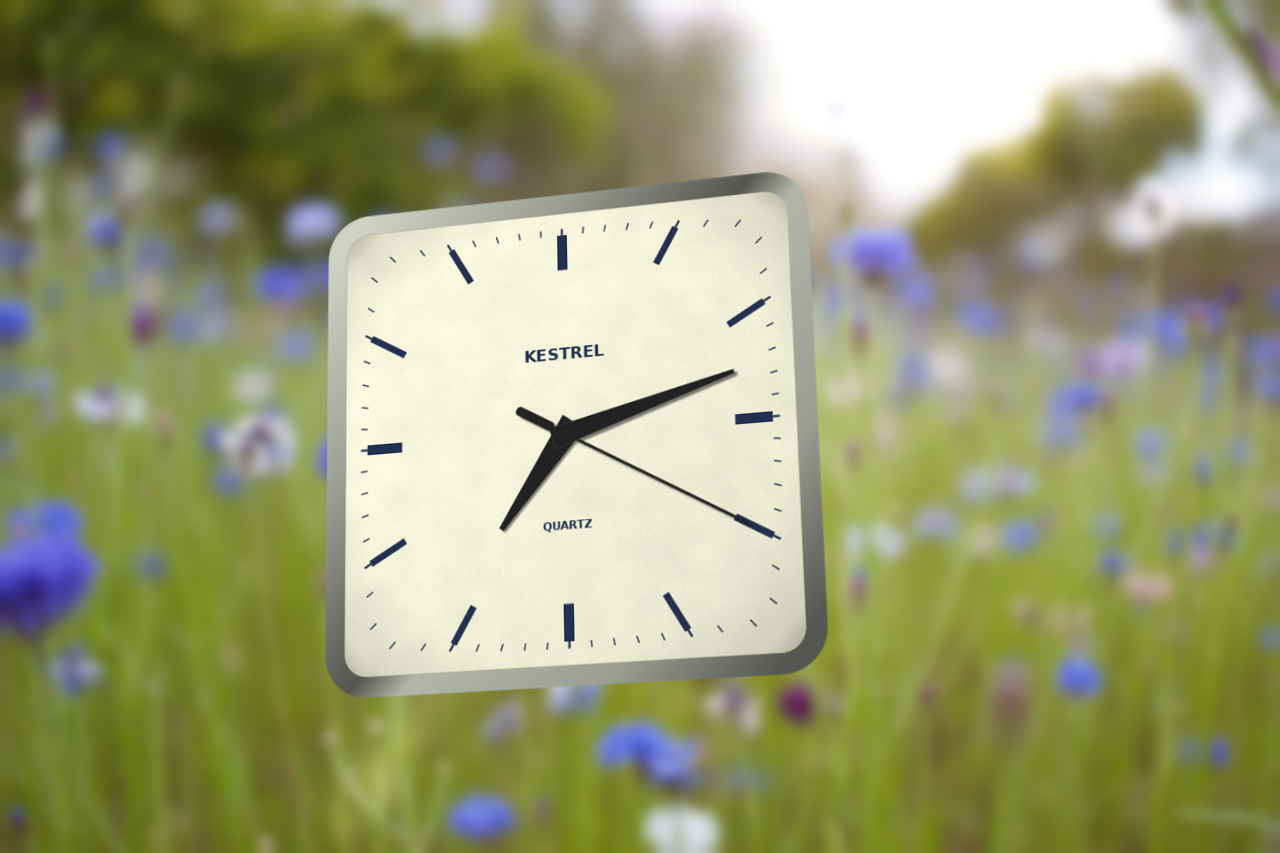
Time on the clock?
7:12:20
